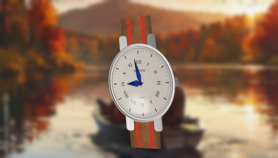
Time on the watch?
8:58
